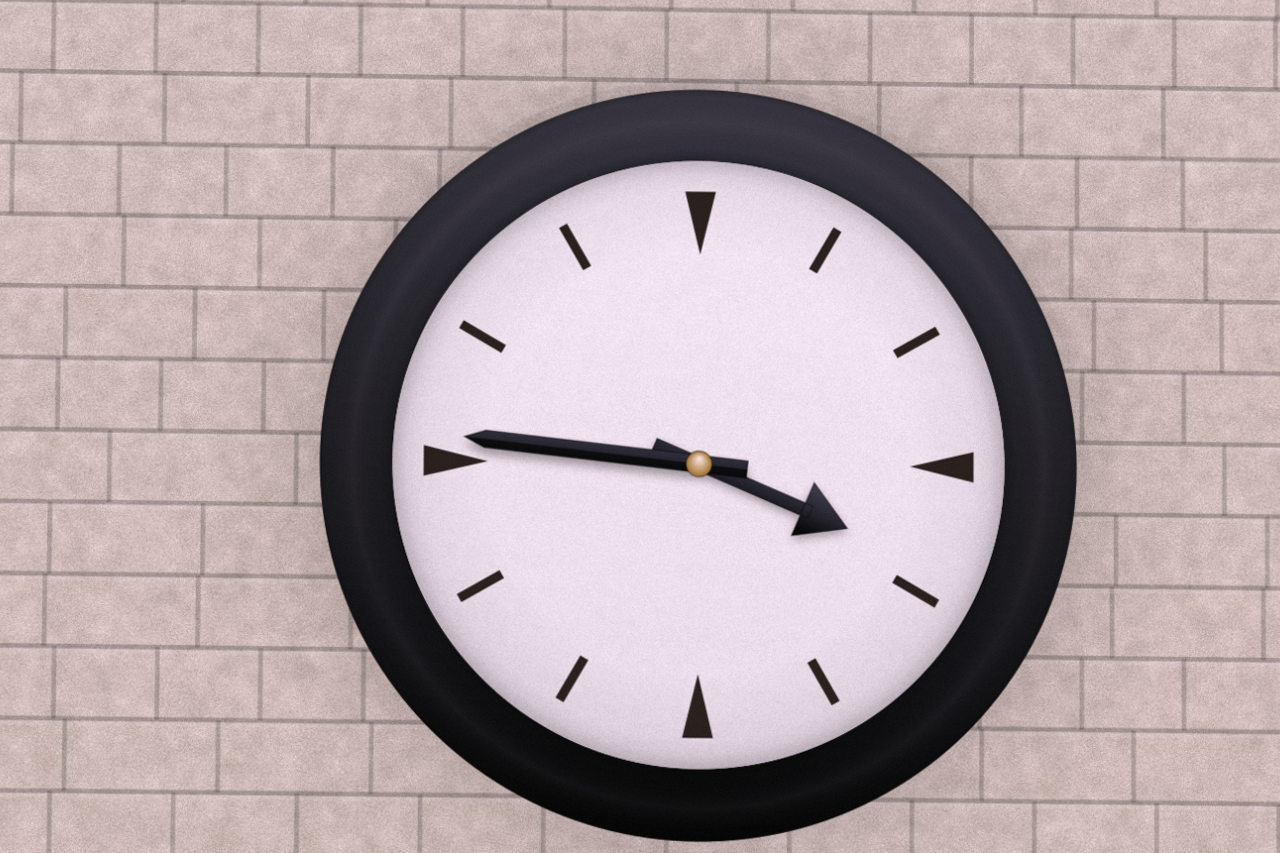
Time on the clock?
3:46
